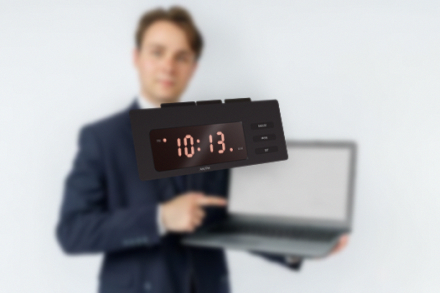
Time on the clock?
10:13
